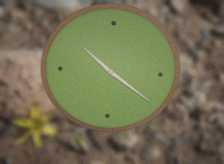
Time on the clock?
10:21
